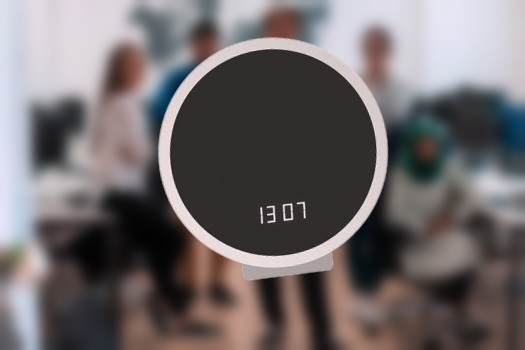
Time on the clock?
13:07
